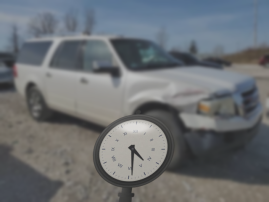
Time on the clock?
4:29
